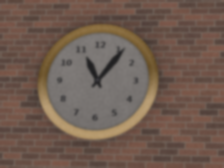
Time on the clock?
11:06
